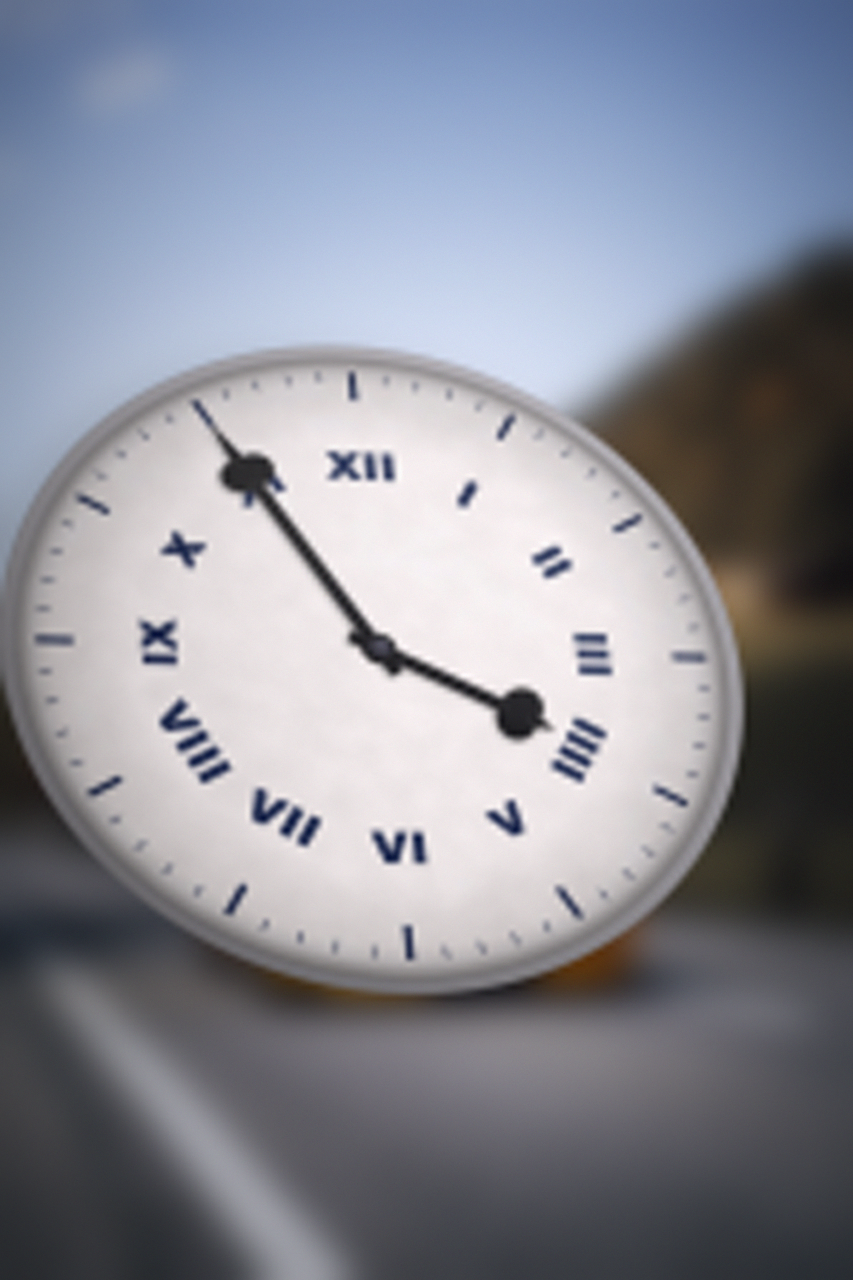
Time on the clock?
3:55
